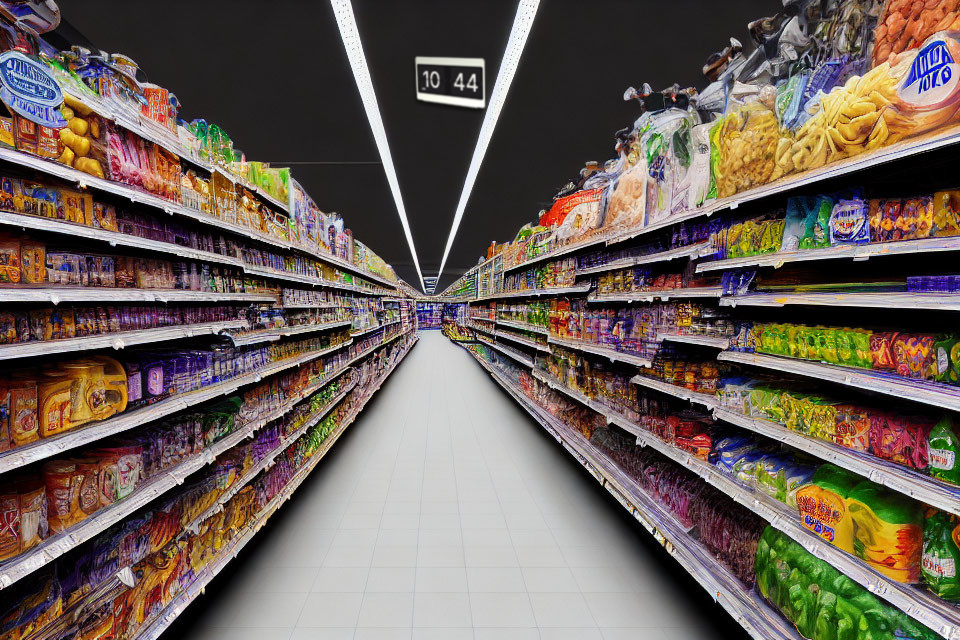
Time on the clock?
10:44
